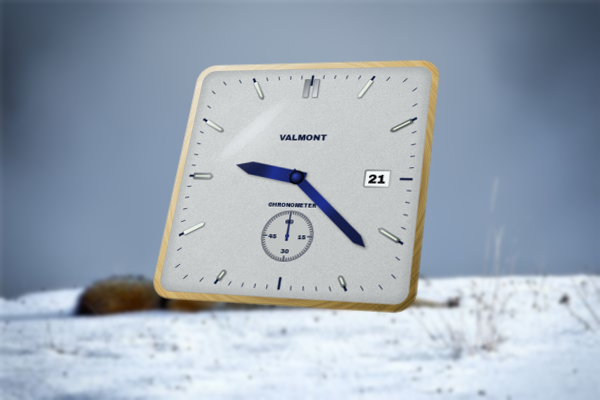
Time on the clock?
9:22
